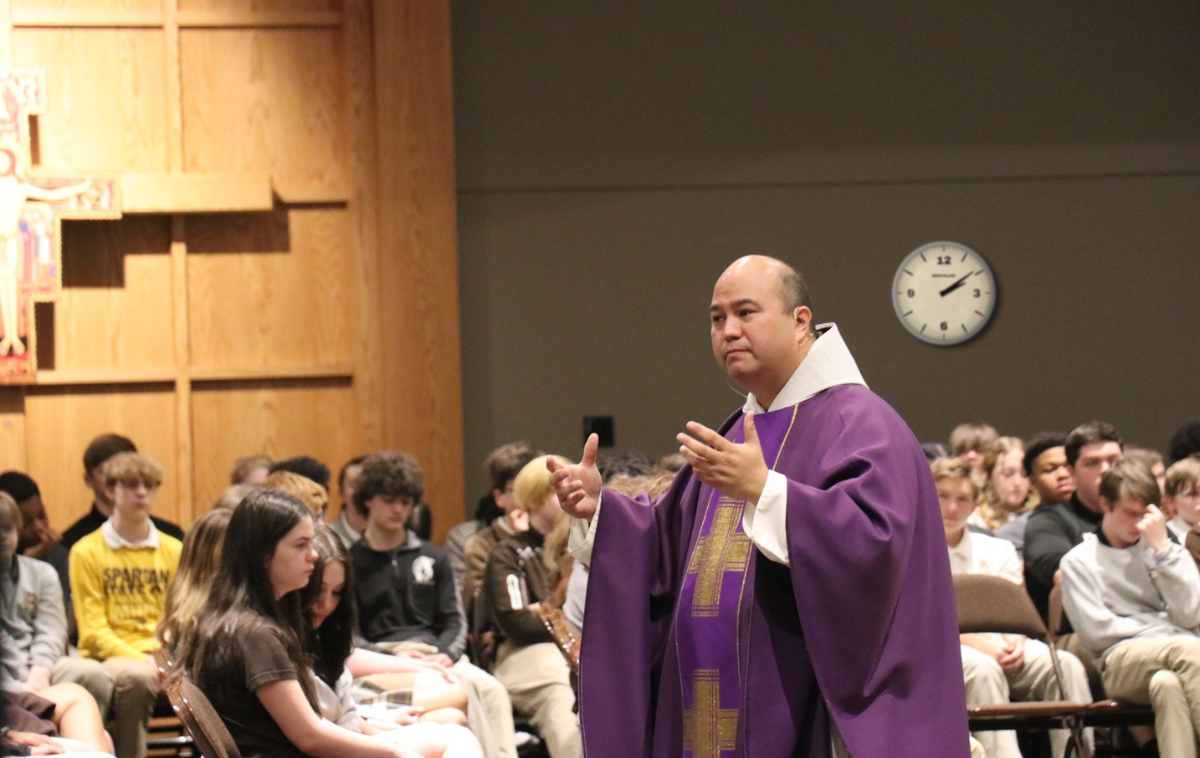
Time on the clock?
2:09
